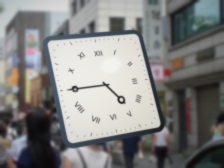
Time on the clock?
4:45
